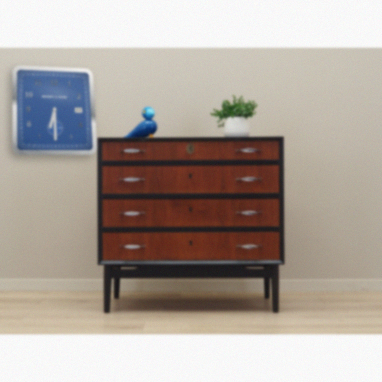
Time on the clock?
6:30
